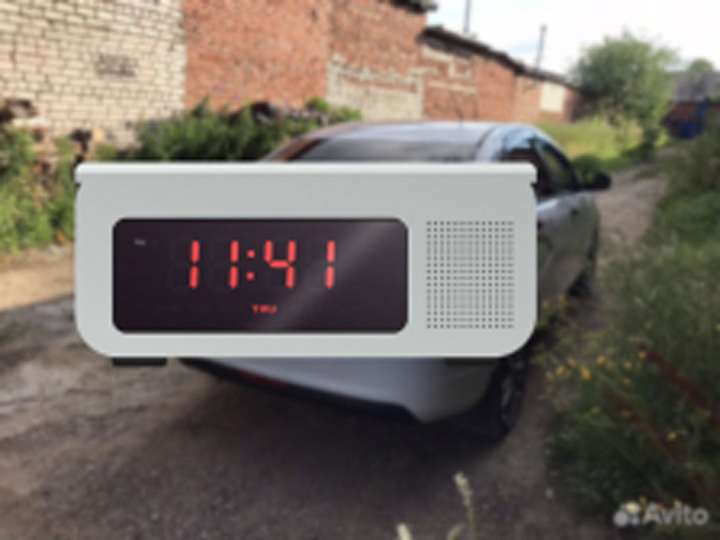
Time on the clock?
11:41
